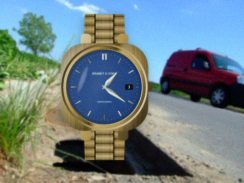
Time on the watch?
1:21
